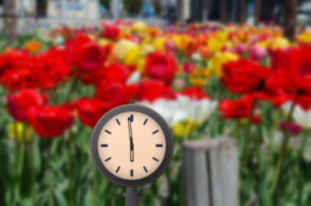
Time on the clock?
5:59
